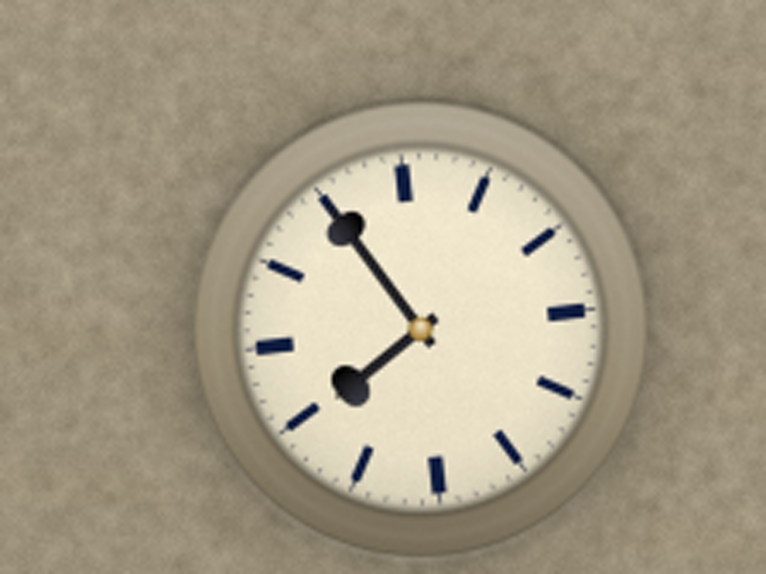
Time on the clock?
7:55
